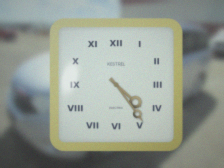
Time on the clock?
4:24
